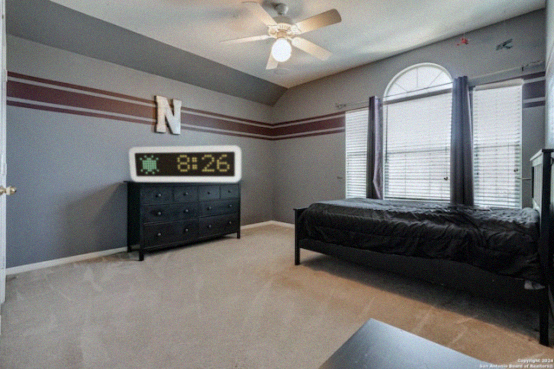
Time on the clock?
8:26
